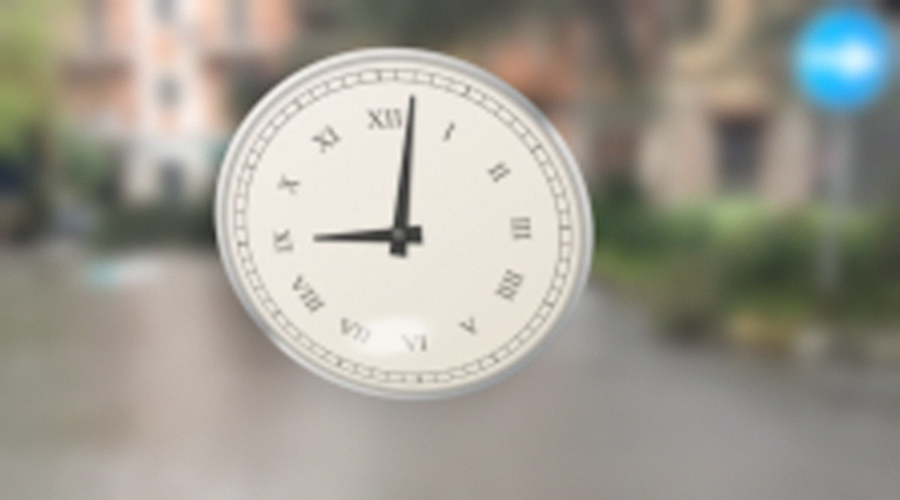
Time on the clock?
9:02
